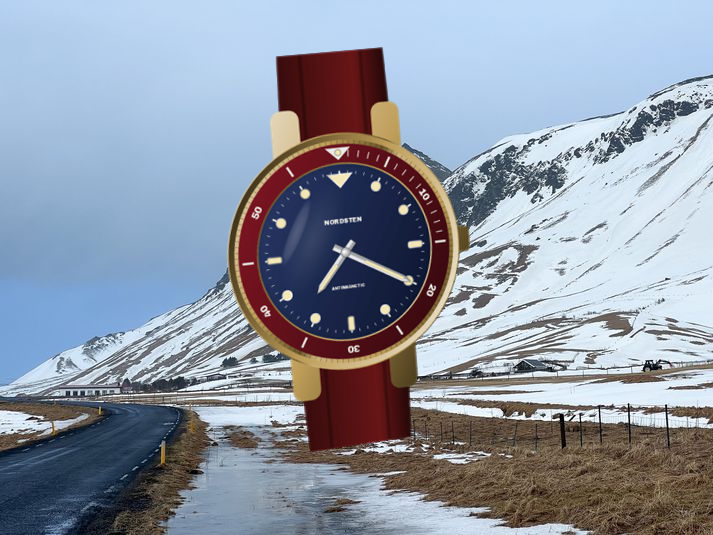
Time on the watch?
7:20
